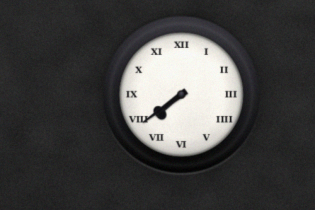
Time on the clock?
7:39
